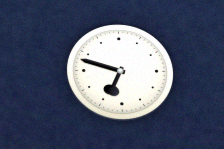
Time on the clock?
6:48
